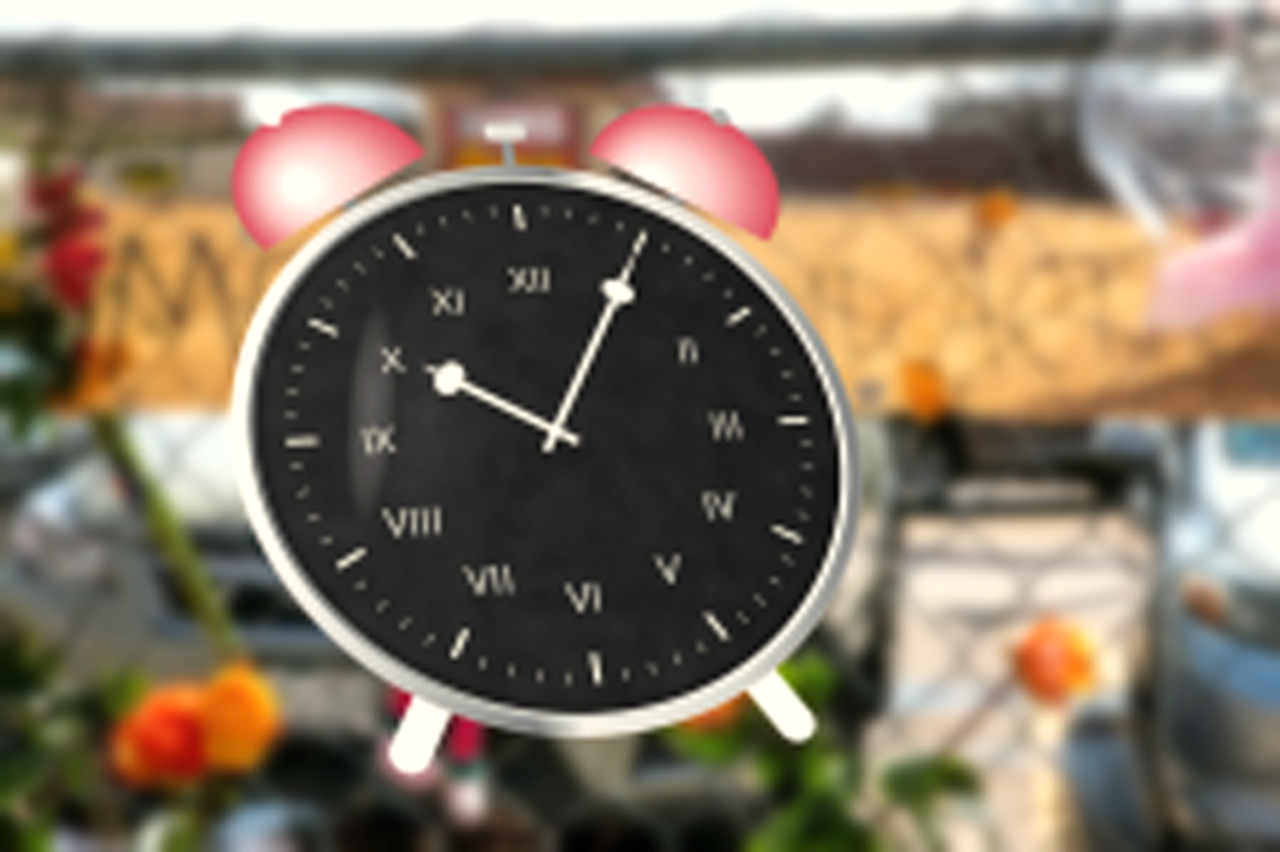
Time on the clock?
10:05
